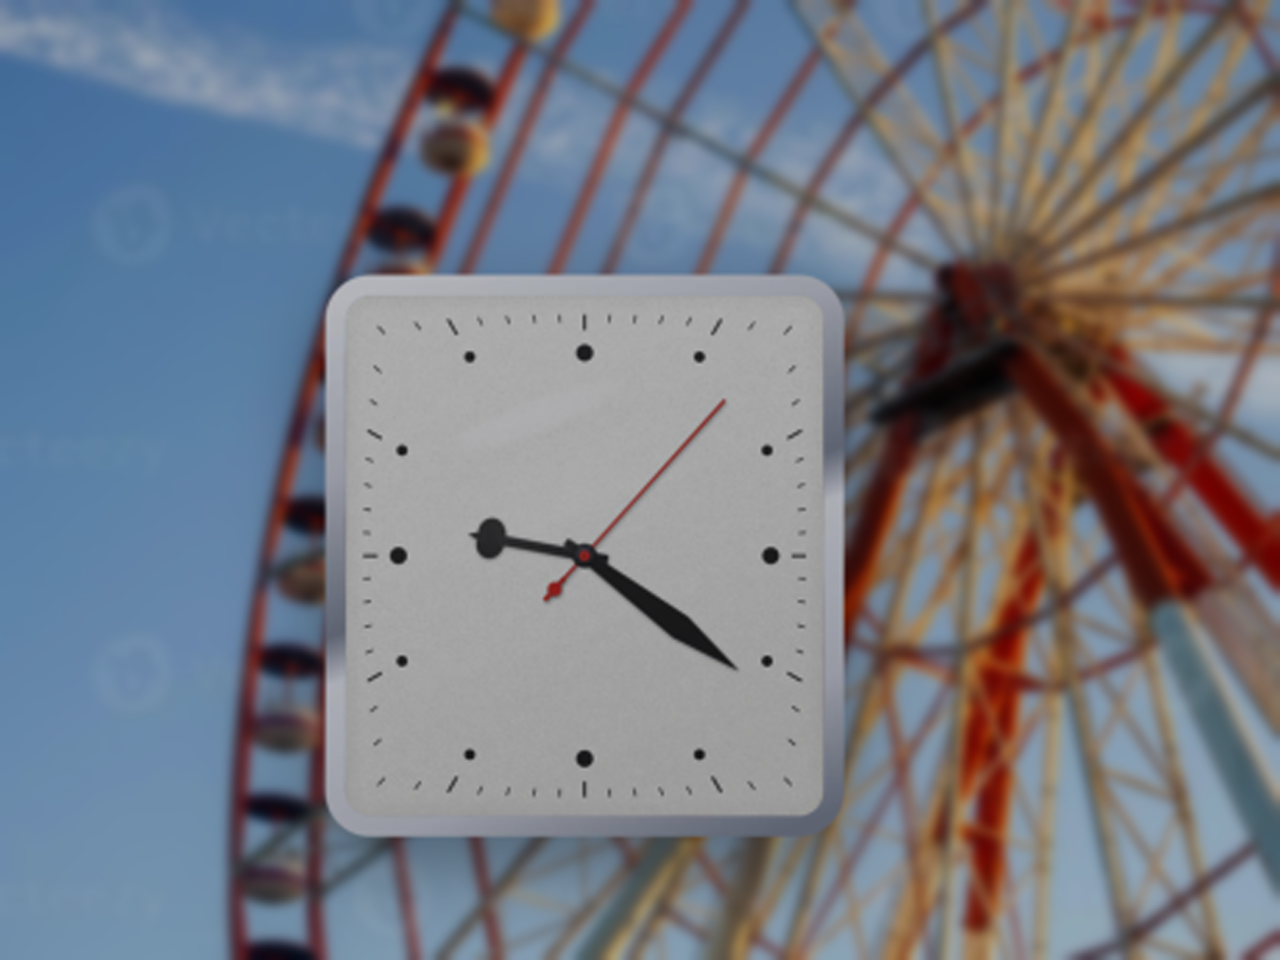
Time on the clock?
9:21:07
